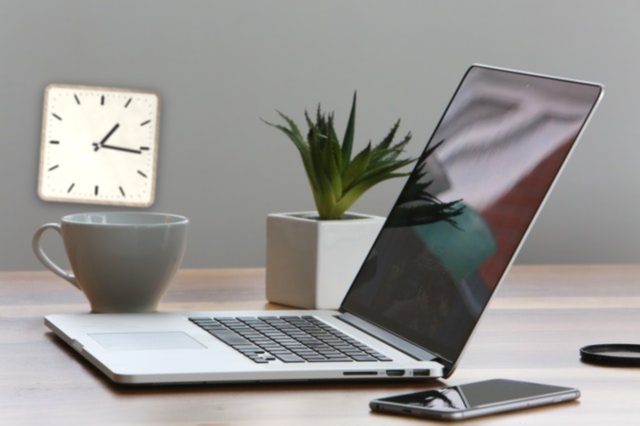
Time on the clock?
1:16
